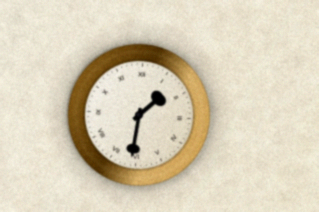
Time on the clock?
1:31
